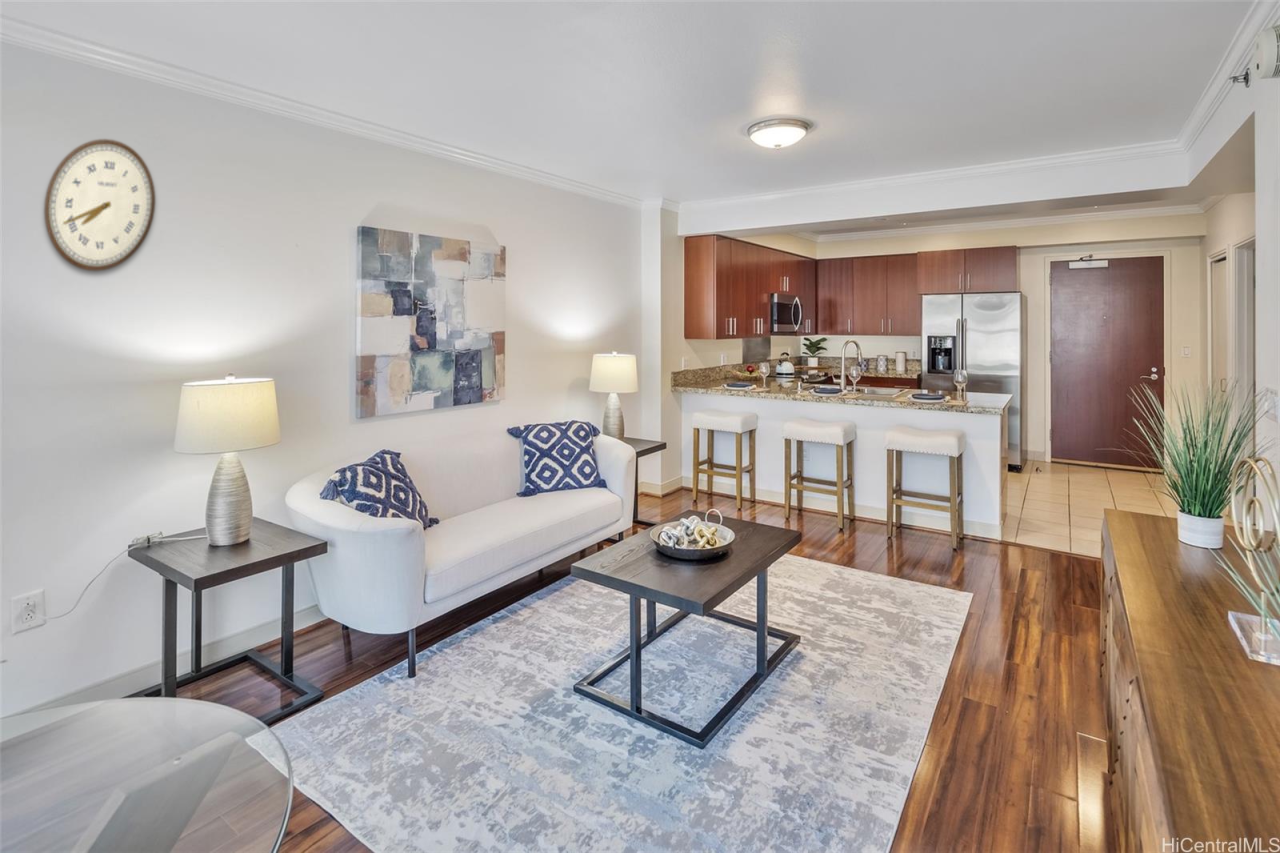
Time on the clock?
7:41
